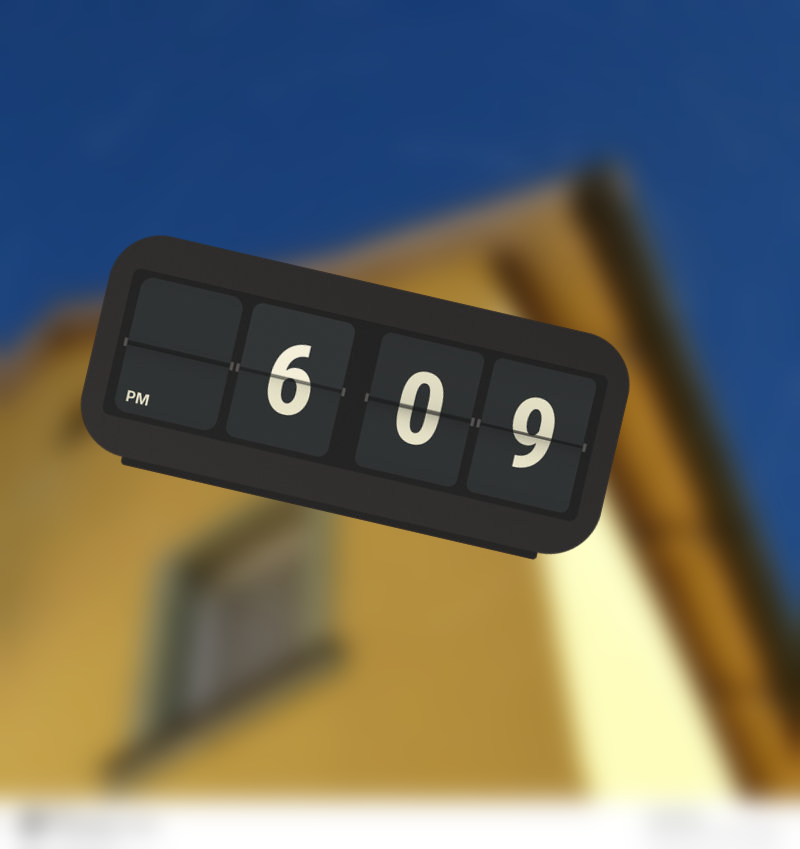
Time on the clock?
6:09
